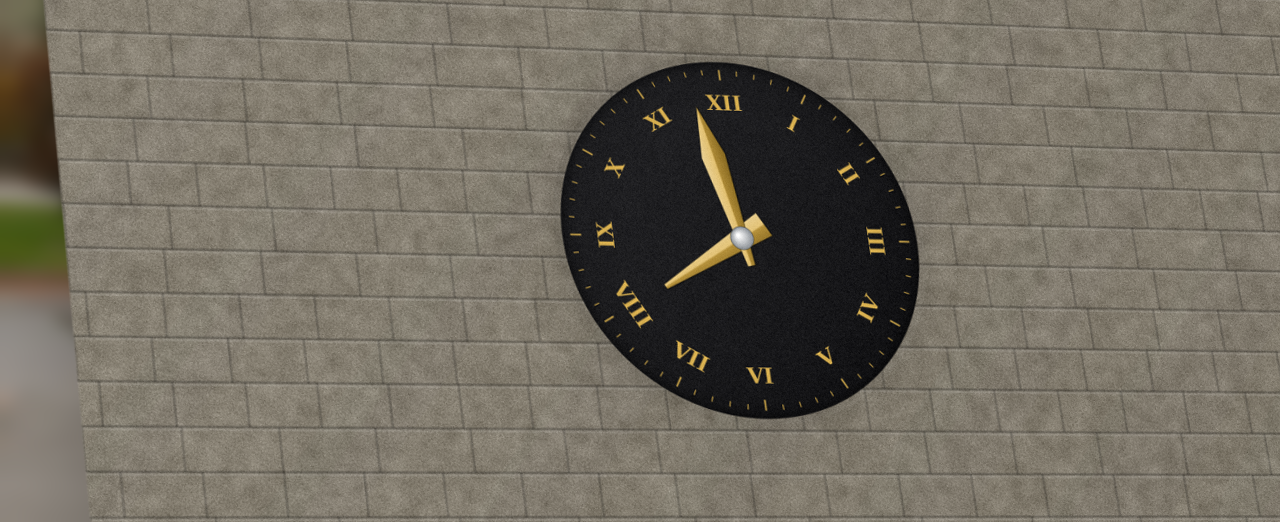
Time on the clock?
7:58
